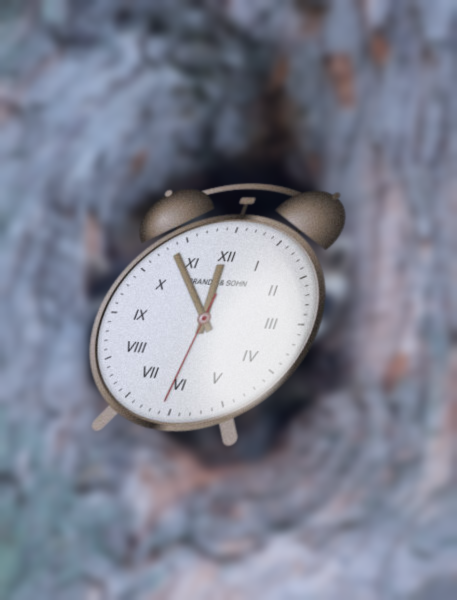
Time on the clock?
11:53:31
